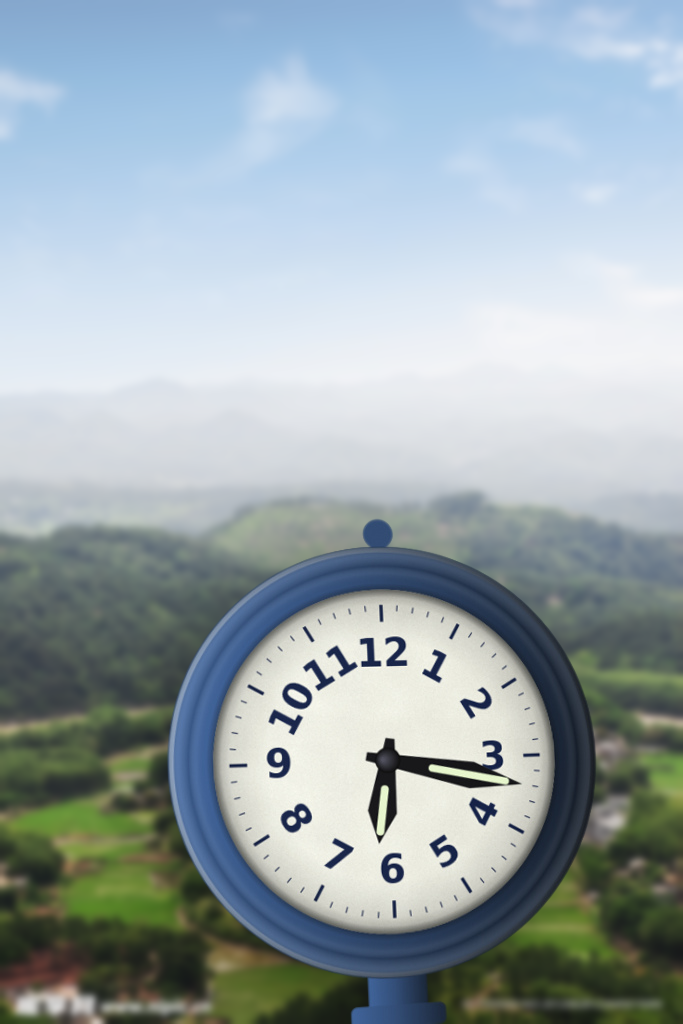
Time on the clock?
6:17
